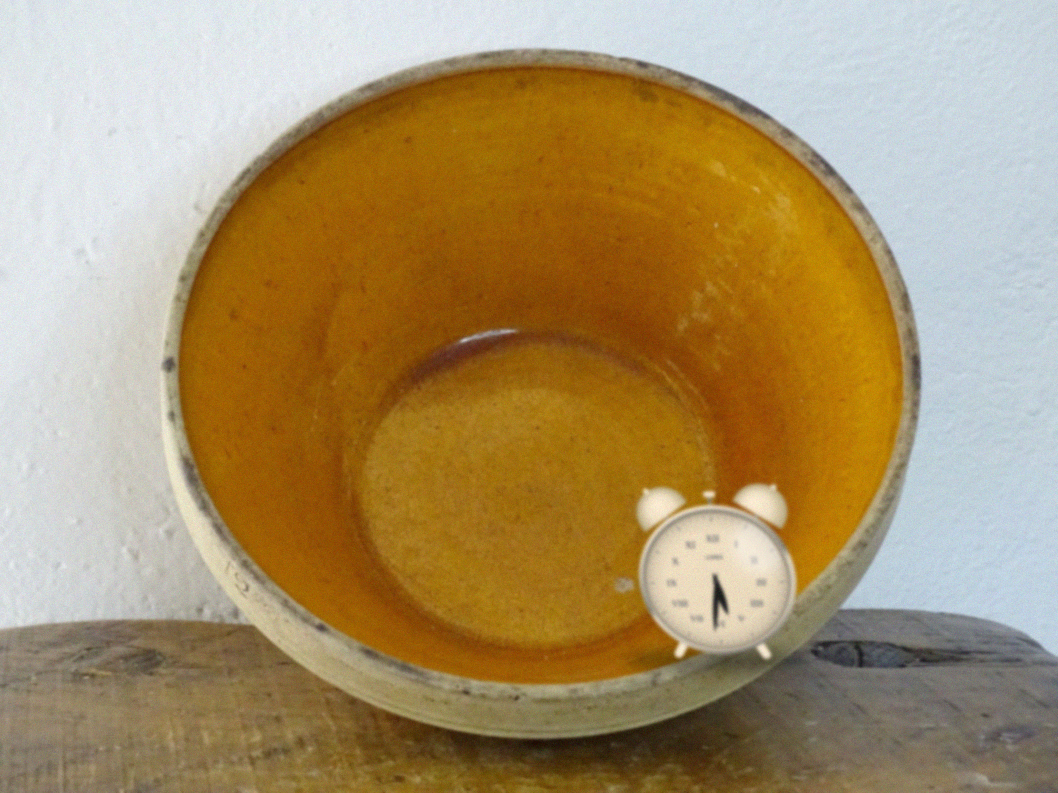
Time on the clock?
5:31
